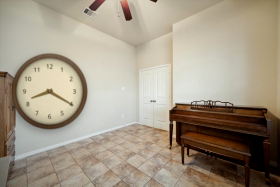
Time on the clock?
8:20
